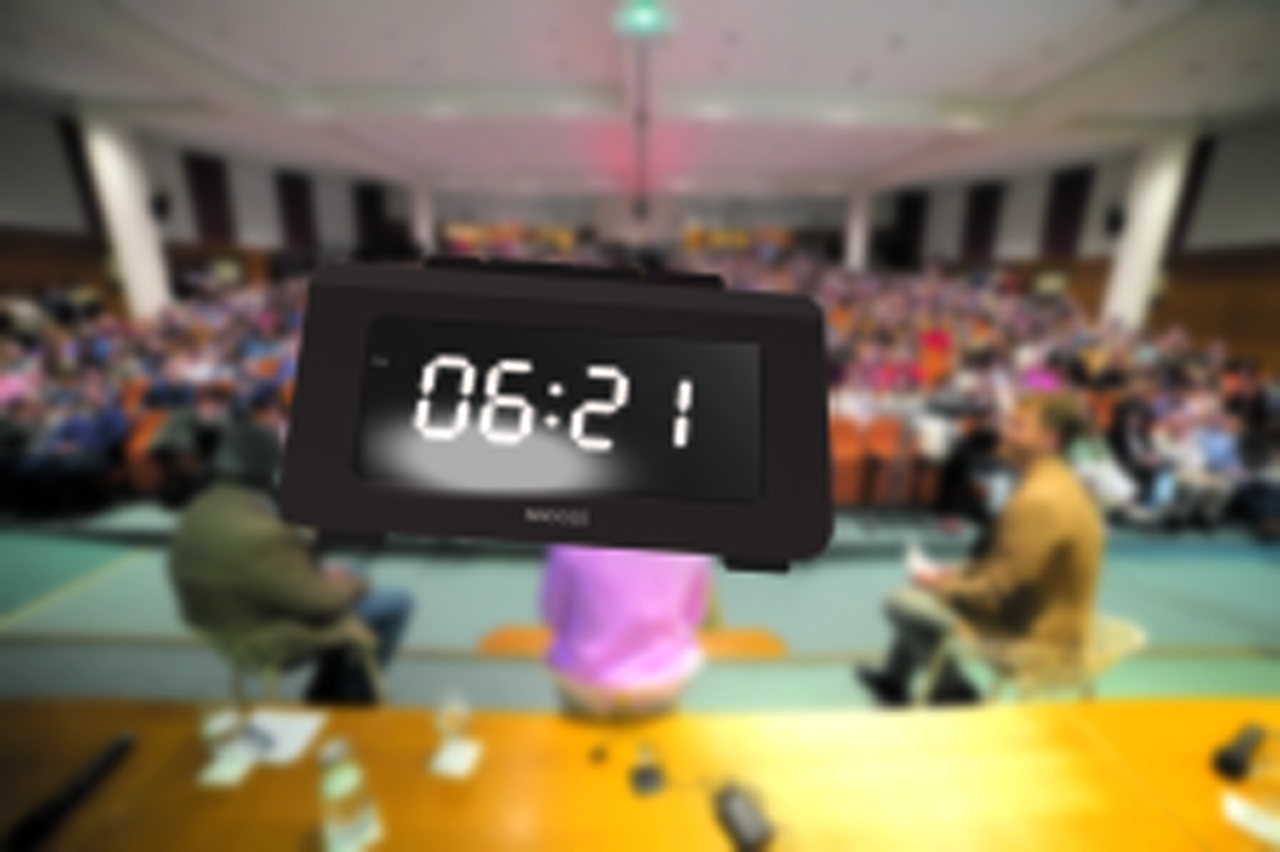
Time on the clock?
6:21
